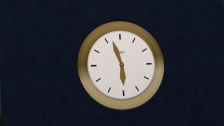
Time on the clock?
5:57
